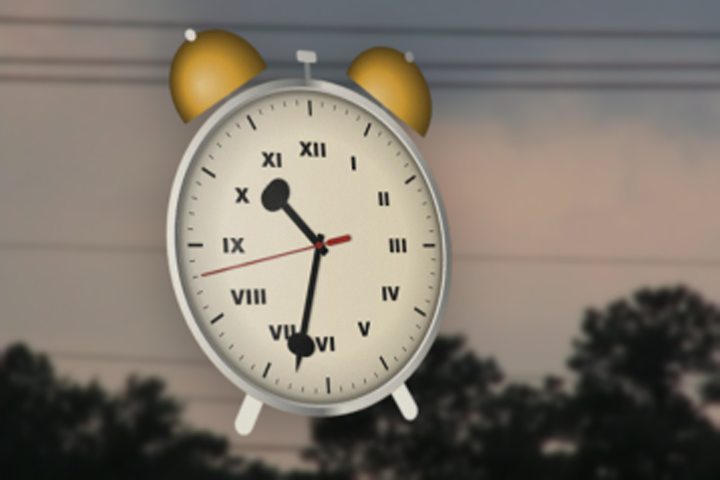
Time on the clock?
10:32:43
